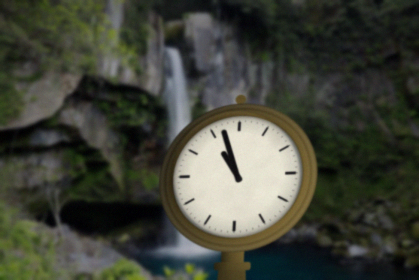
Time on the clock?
10:57
